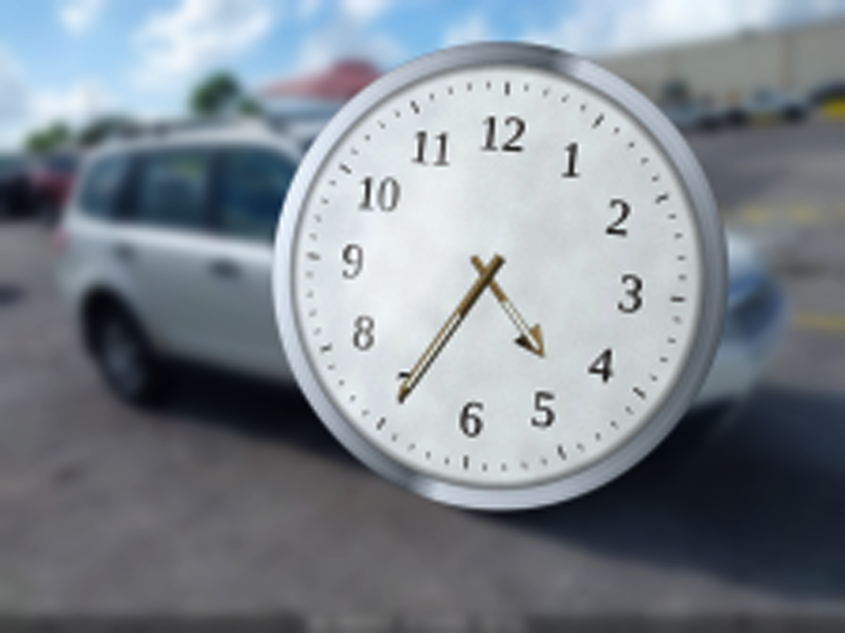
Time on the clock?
4:35
